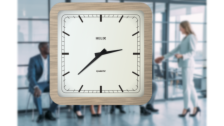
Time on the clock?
2:38
